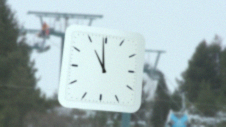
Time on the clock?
10:59
